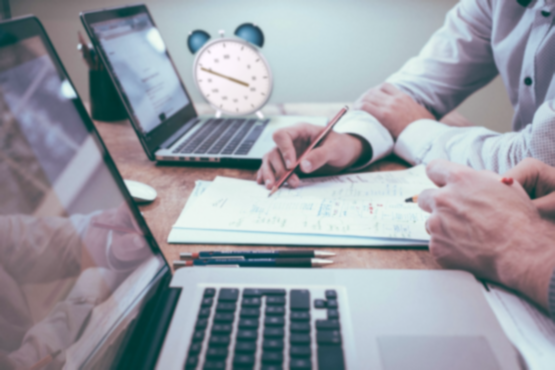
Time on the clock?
3:49
